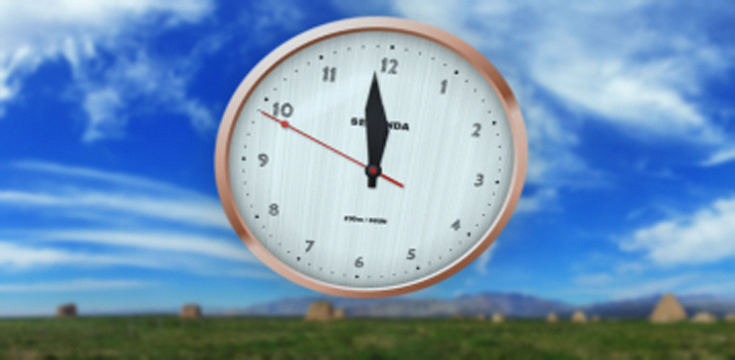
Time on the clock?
11:58:49
